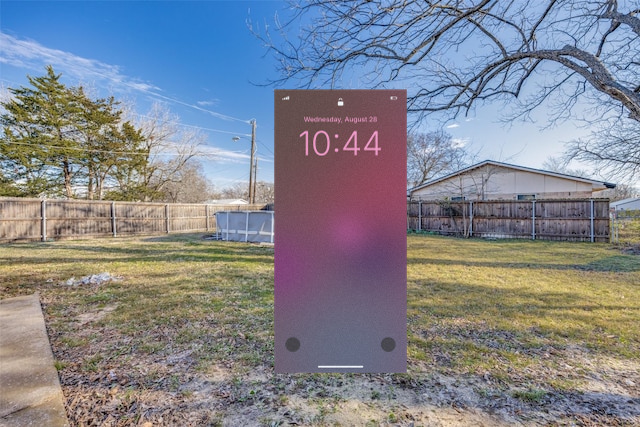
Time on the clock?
10:44
